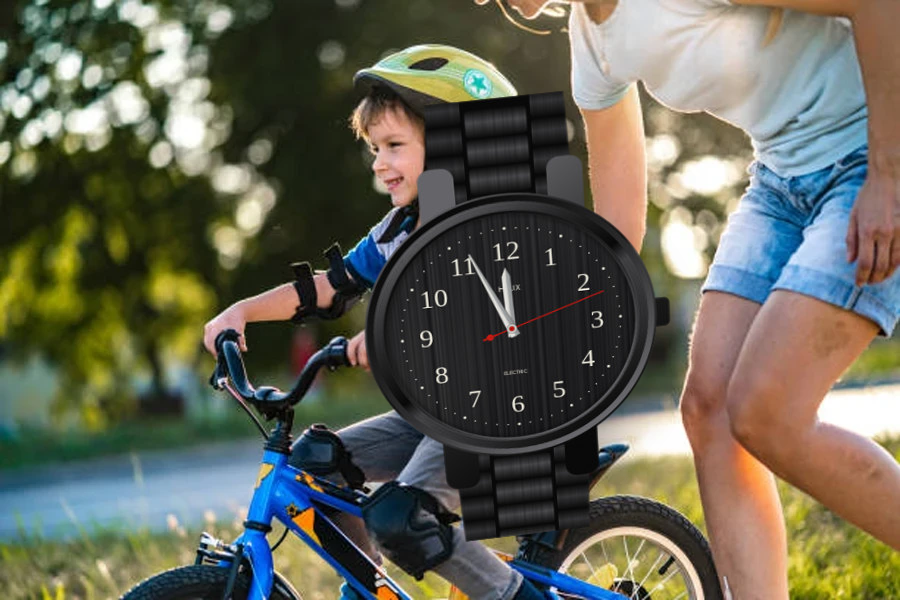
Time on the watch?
11:56:12
